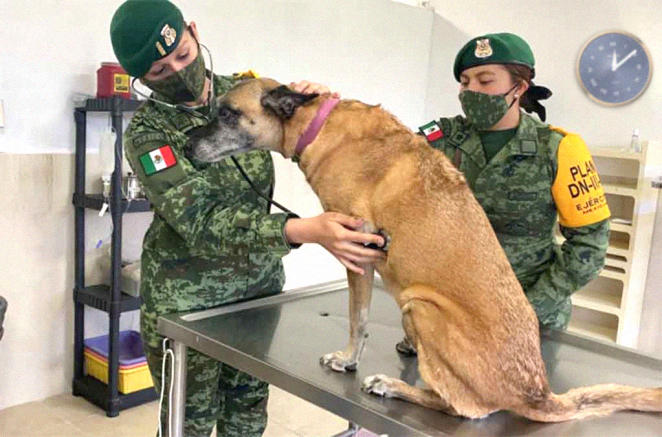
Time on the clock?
12:09
